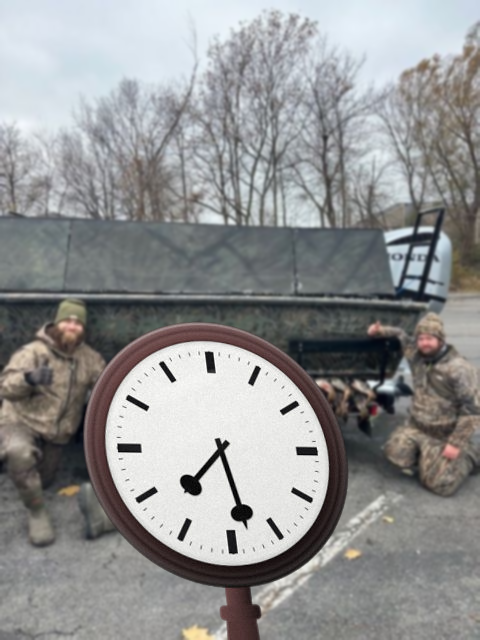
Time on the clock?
7:28
